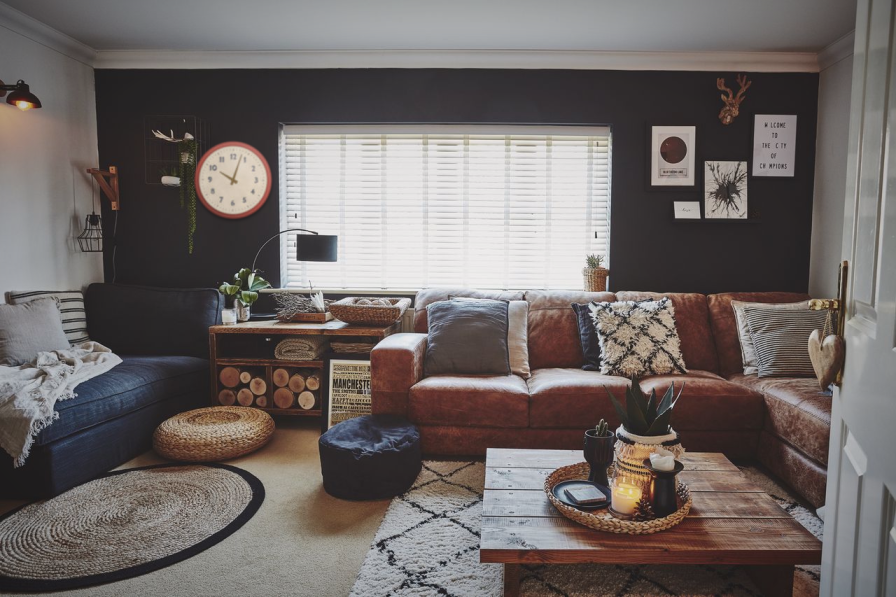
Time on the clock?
10:03
